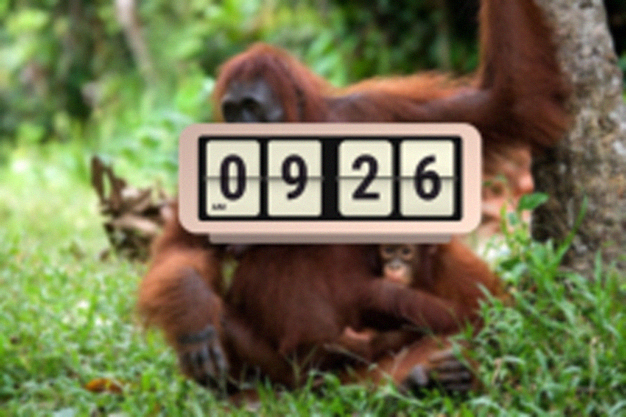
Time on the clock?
9:26
